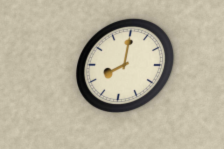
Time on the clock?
8:00
